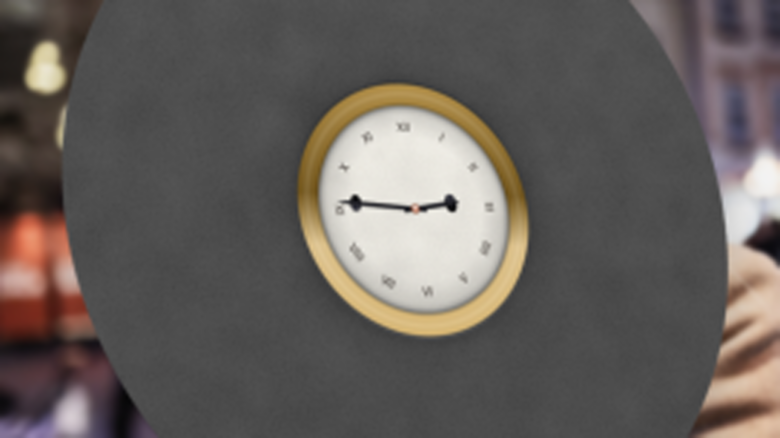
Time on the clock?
2:46
